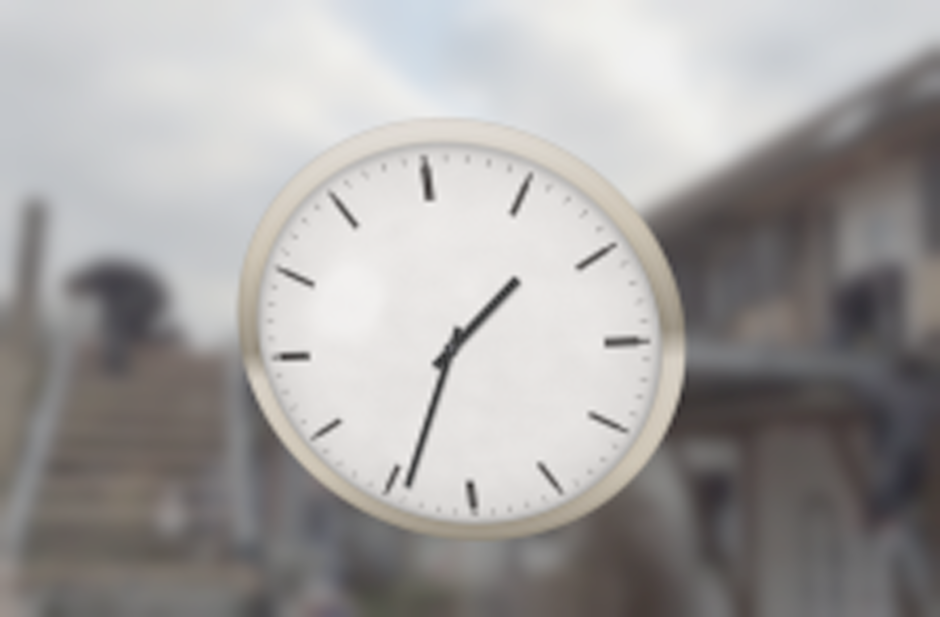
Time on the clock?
1:34
